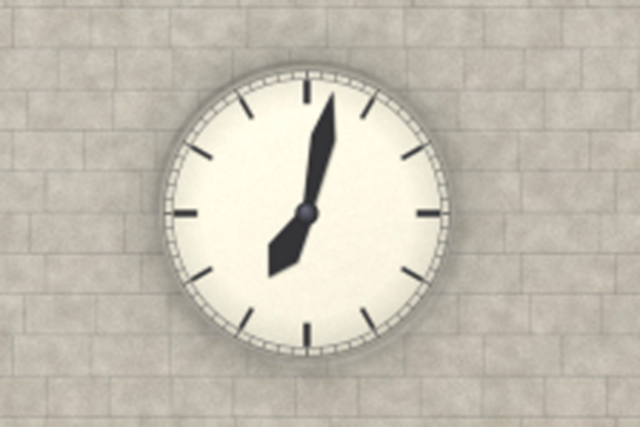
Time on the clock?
7:02
